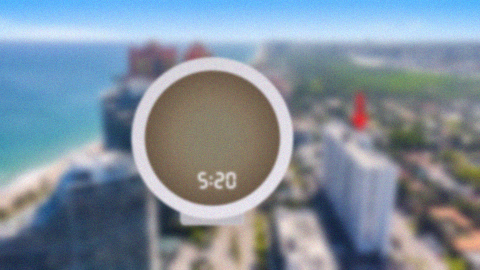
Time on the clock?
5:20
